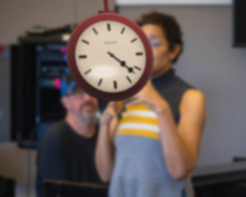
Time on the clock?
4:22
